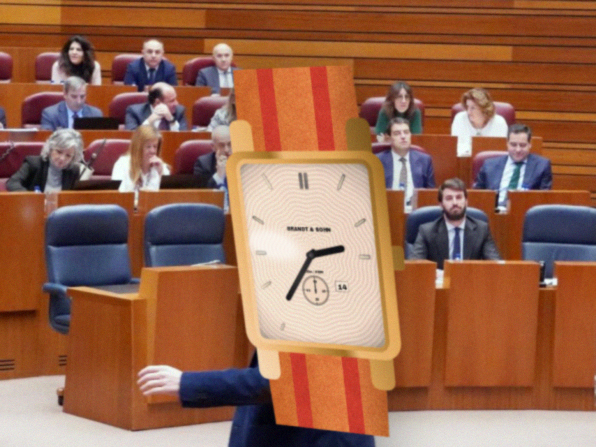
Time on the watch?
2:36
